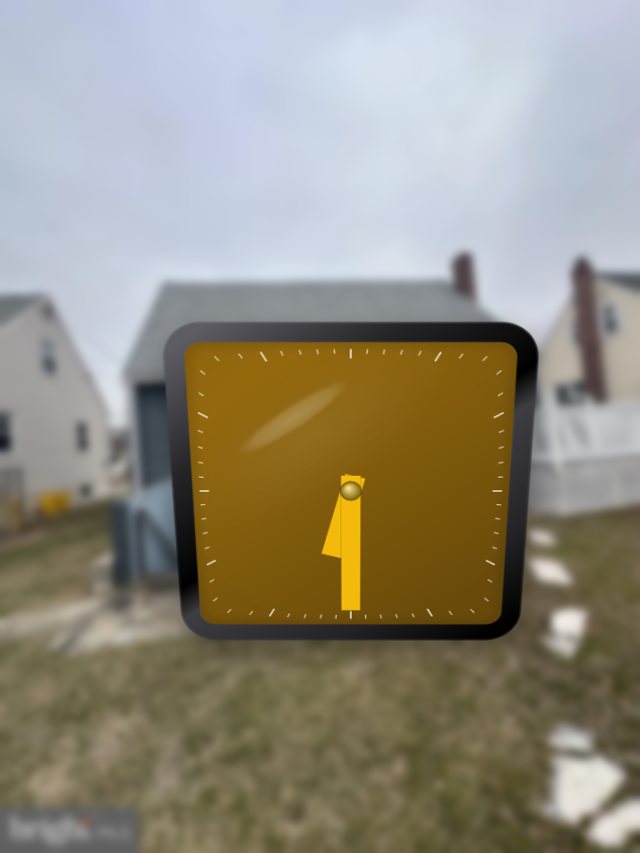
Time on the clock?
6:30
